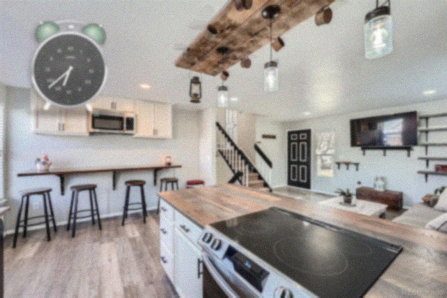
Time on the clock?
6:38
